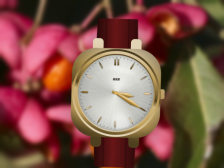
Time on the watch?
3:20
